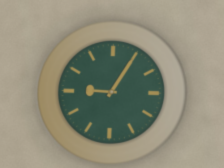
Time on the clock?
9:05
